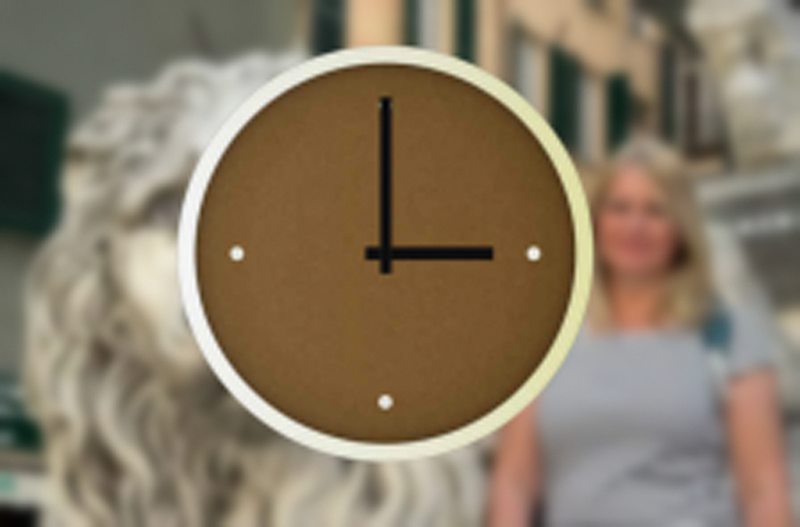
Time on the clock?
3:00
